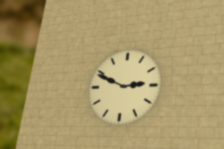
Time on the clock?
2:49
